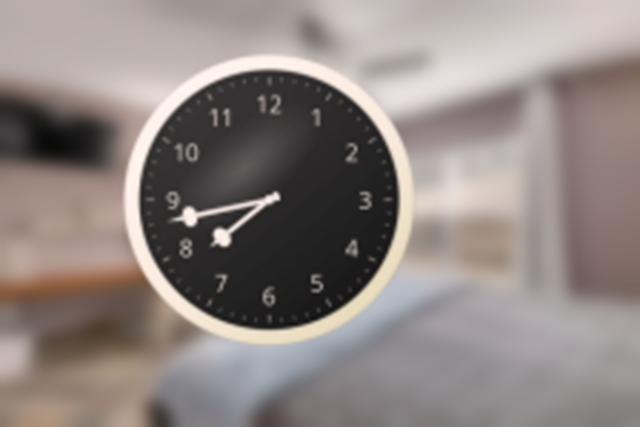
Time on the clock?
7:43
